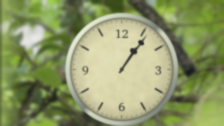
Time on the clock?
1:06
